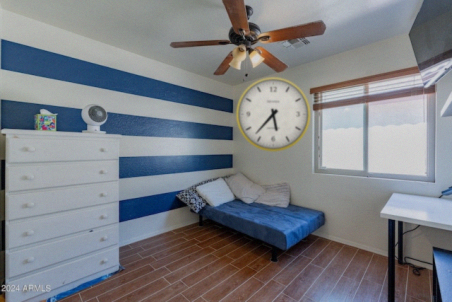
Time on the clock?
5:37
